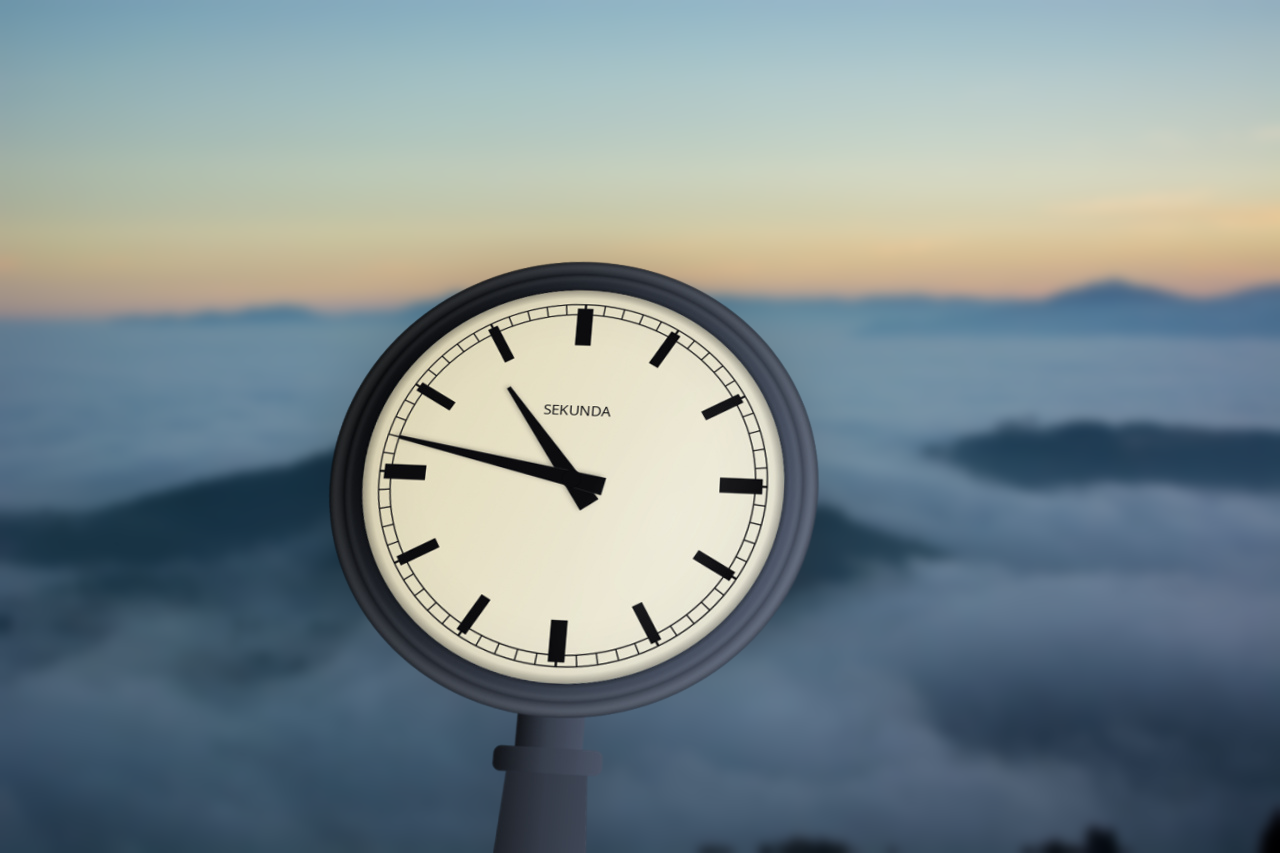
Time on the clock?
10:47
